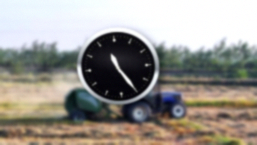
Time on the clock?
11:25
